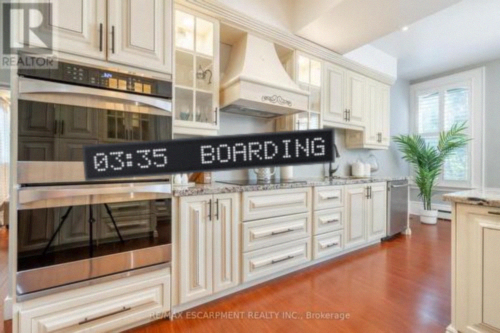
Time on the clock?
3:35
